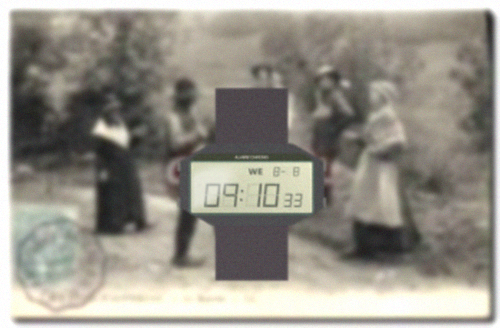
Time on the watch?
9:10:33
